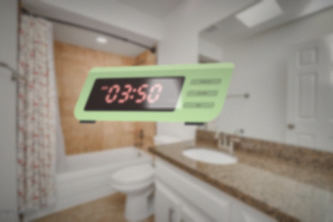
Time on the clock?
3:50
